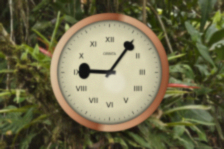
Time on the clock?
9:06
